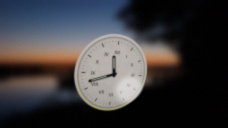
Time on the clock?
11:42
